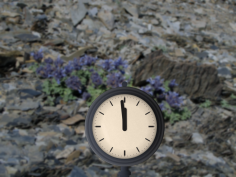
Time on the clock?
11:59
